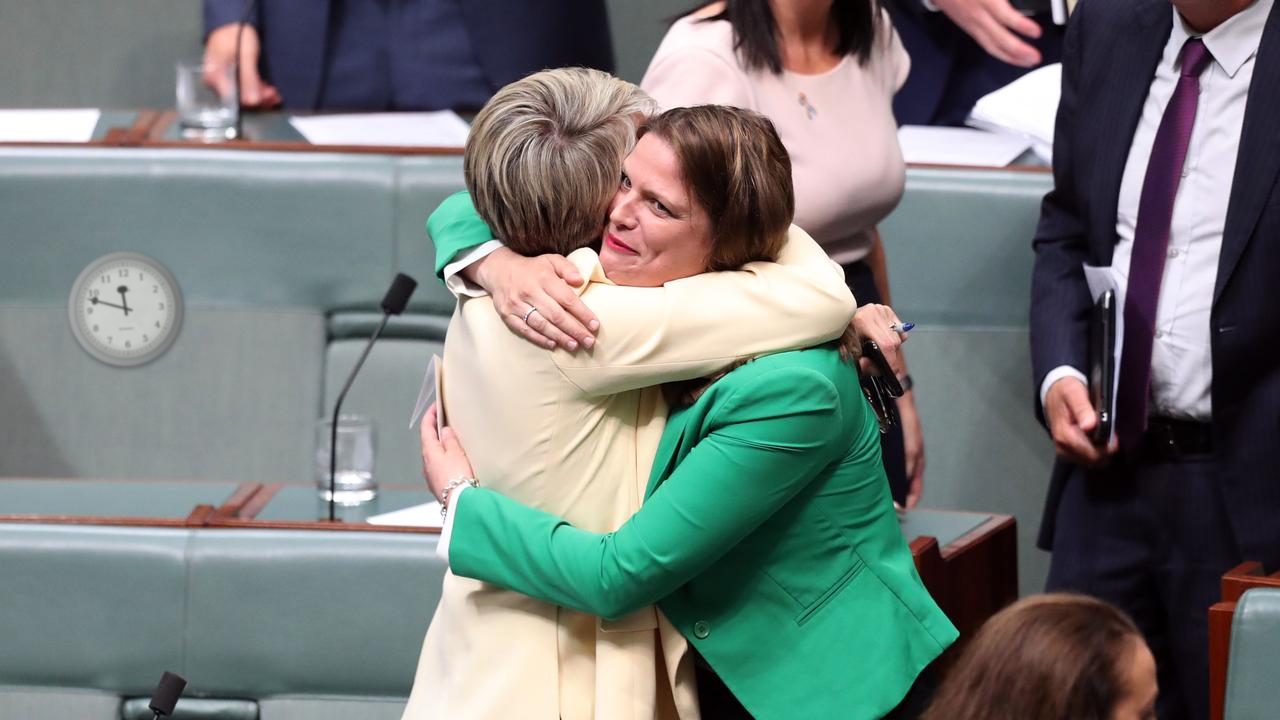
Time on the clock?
11:48
